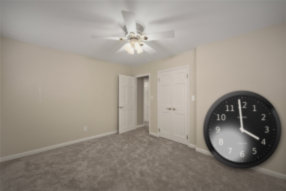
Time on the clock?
3:59
